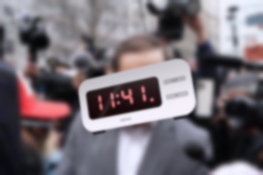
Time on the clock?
11:41
